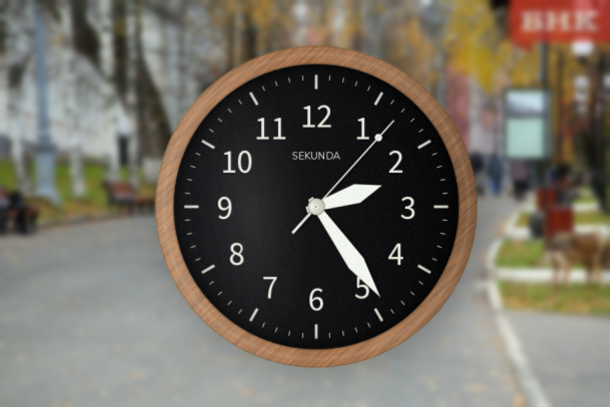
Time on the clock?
2:24:07
